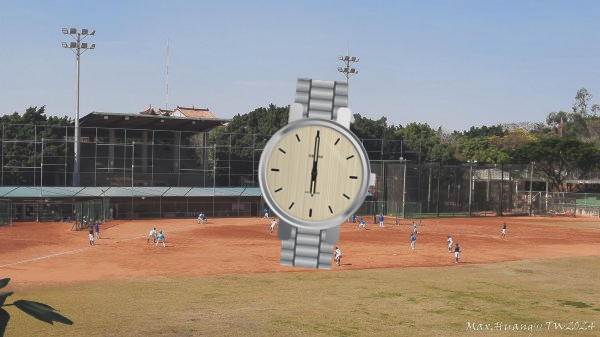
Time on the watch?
6:00
